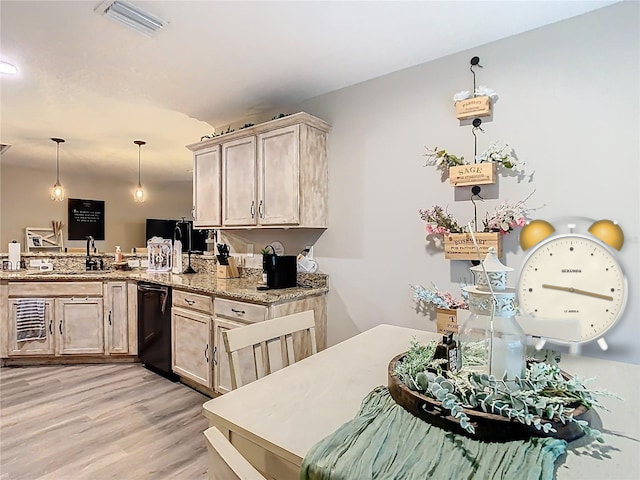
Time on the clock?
9:17
